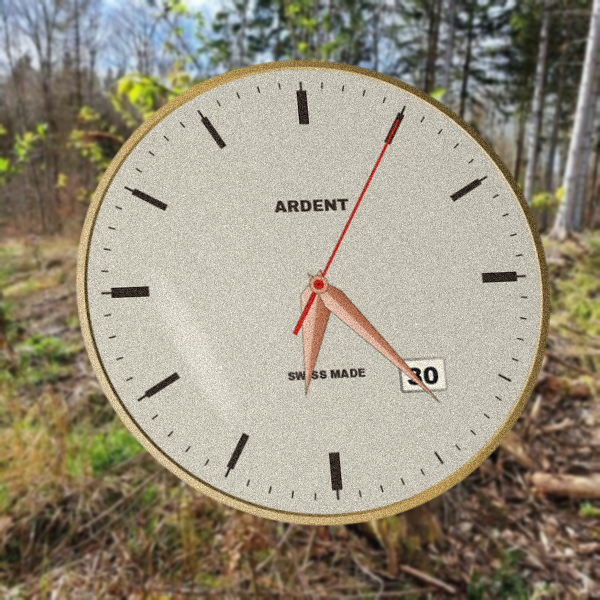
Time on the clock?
6:23:05
